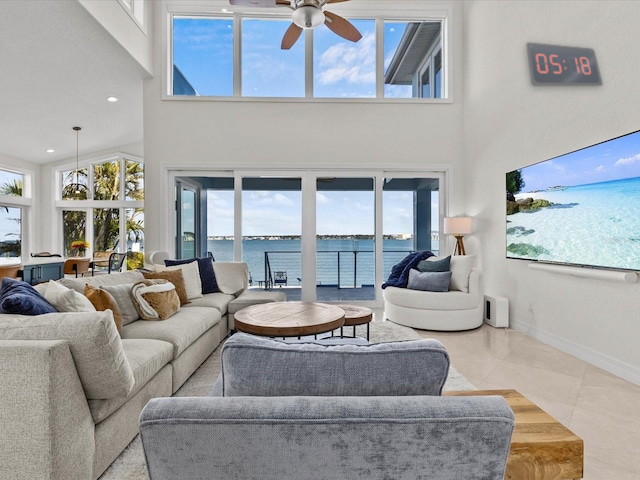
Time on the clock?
5:18
